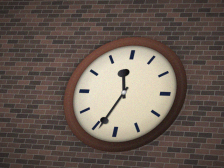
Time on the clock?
11:34
